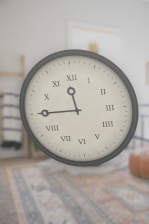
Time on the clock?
11:45
